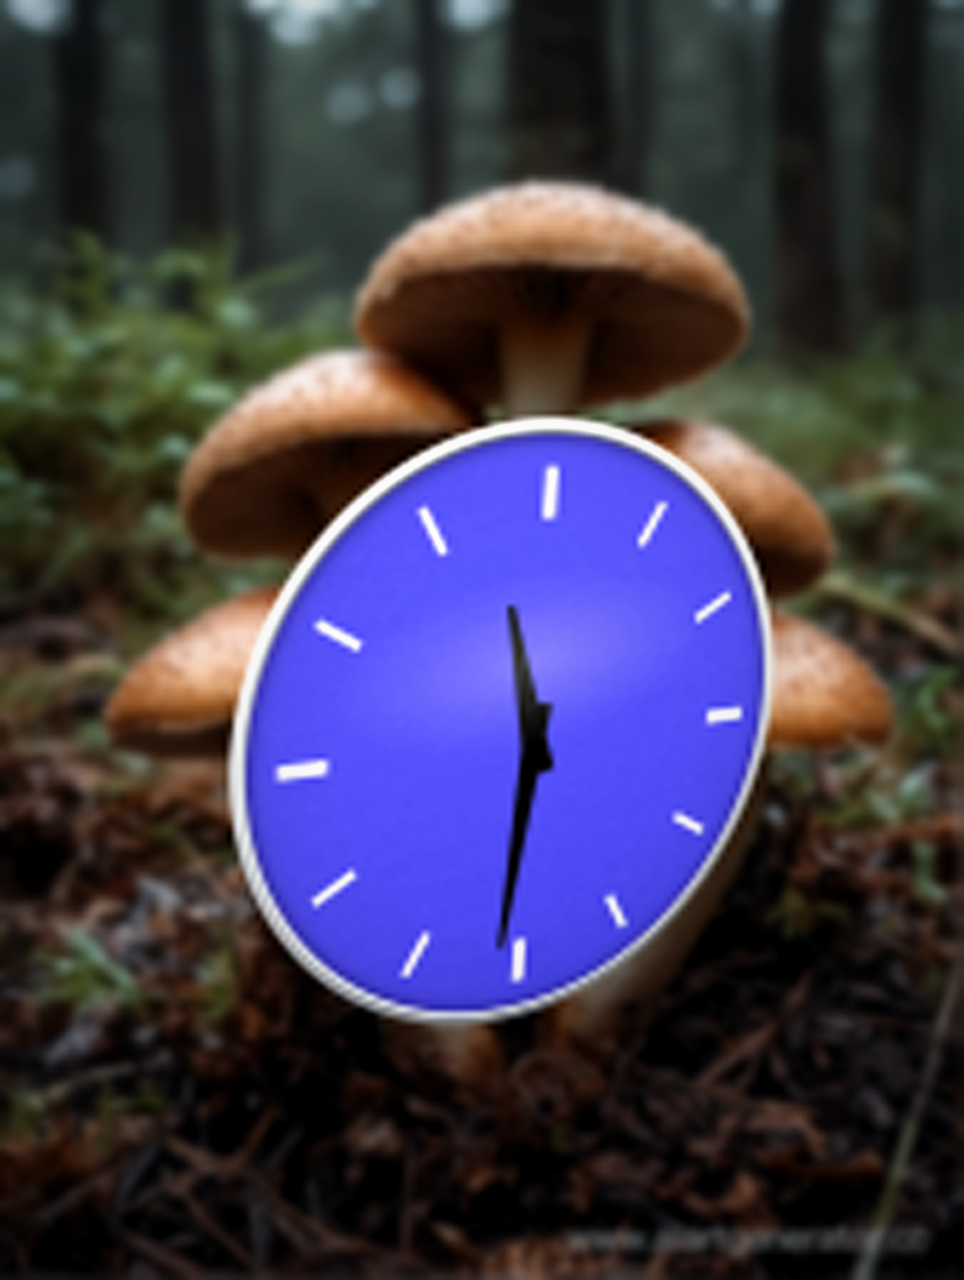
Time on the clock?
11:31
